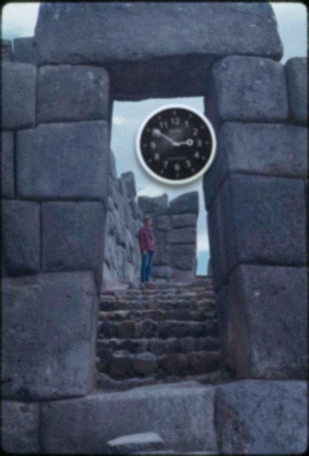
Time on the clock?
2:51
